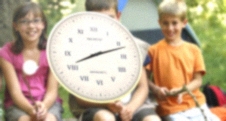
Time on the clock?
8:12
